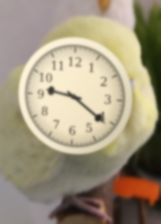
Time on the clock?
9:21
